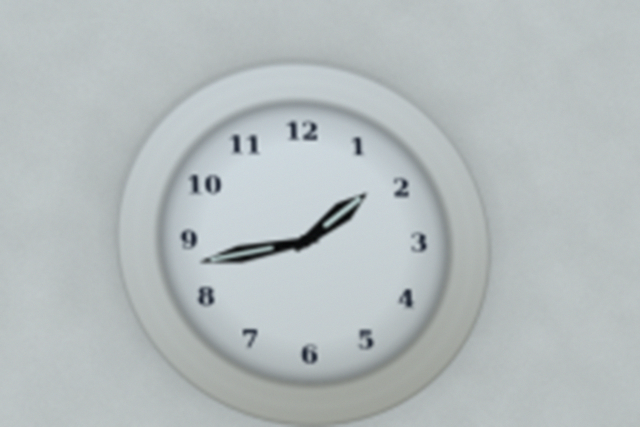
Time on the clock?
1:43
